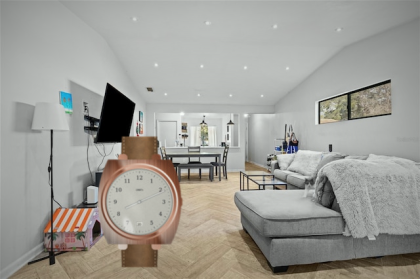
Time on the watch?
8:11
